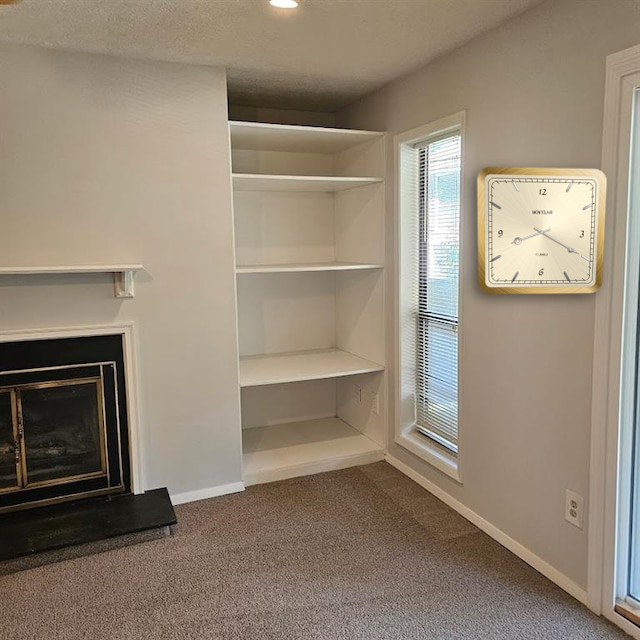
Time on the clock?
8:20
